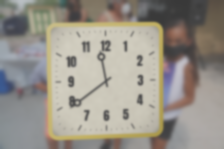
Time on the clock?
11:39
